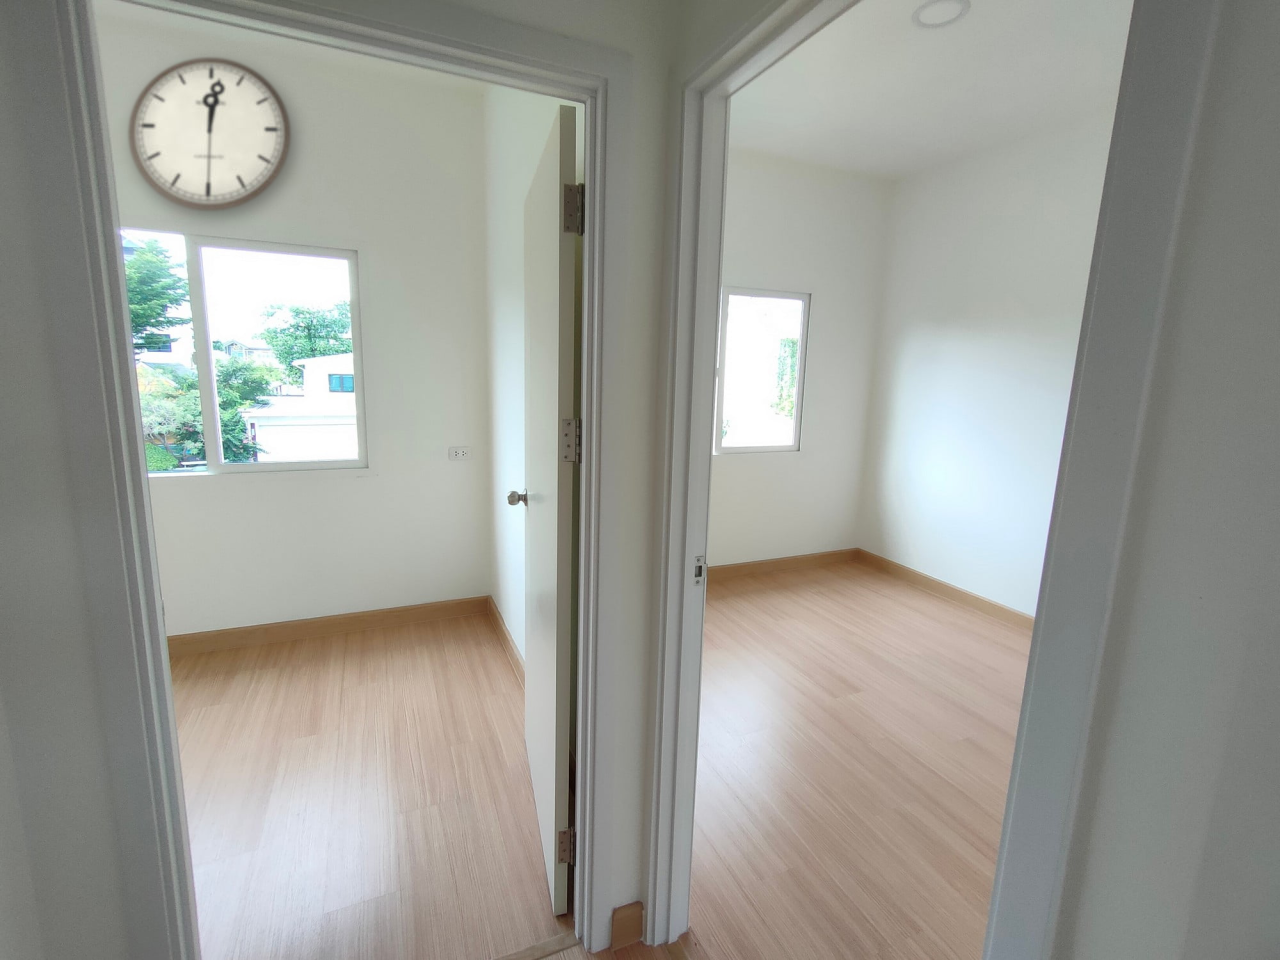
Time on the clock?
12:01:30
